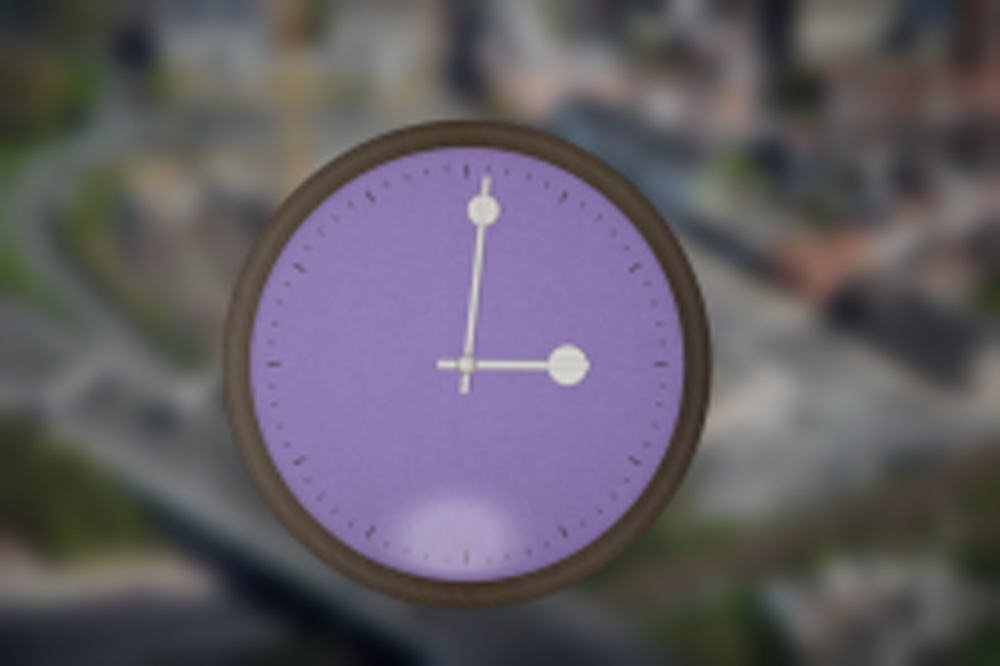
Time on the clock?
3:01
